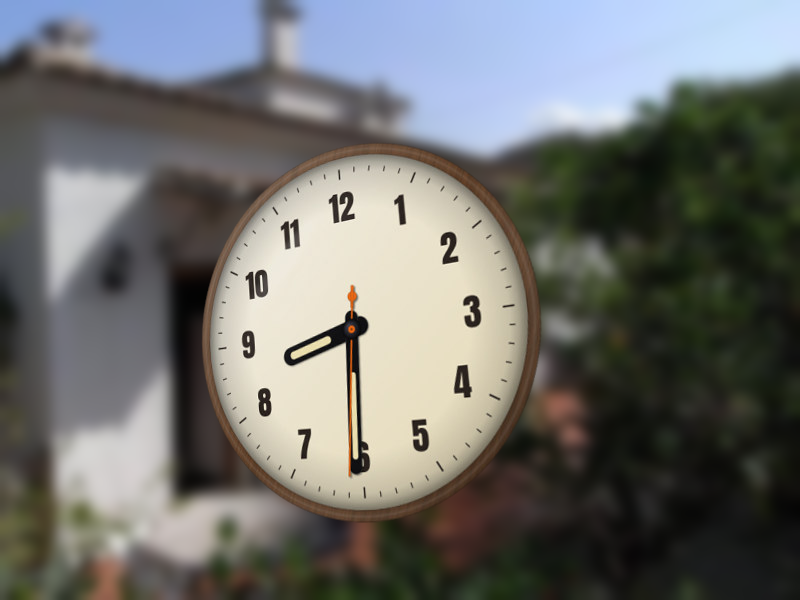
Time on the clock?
8:30:31
